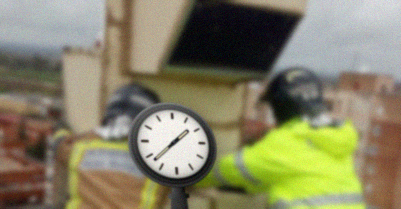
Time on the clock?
1:38
